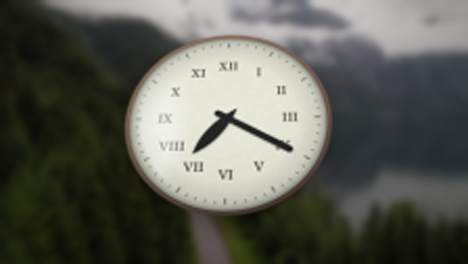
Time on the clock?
7:20
